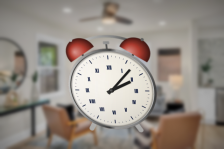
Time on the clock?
2:07
